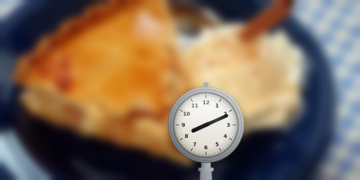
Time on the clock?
8:11
